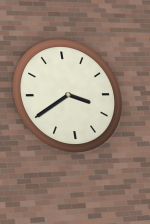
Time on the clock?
3:40
